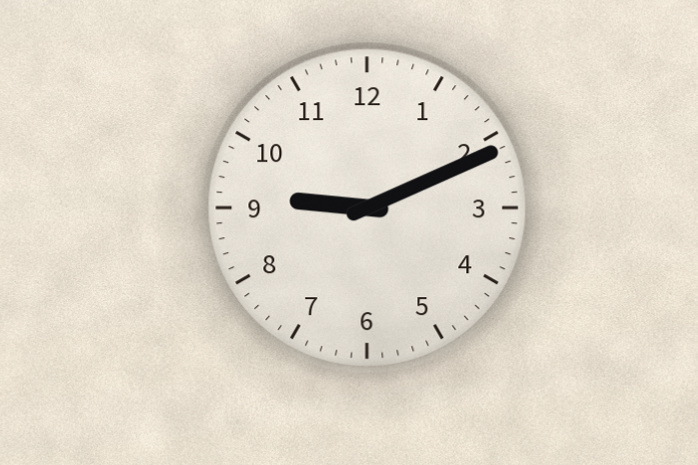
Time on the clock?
9:11
